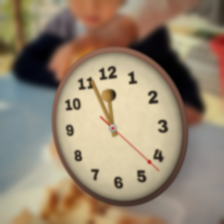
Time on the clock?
11:56:22
